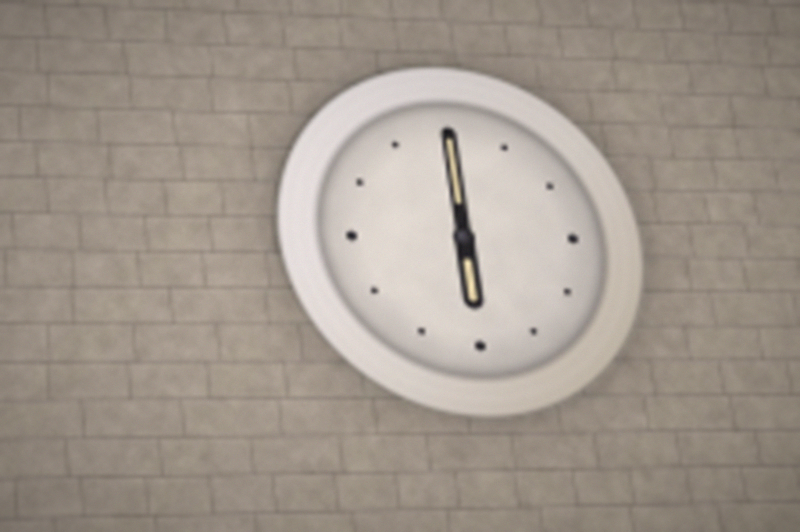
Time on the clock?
6:00
